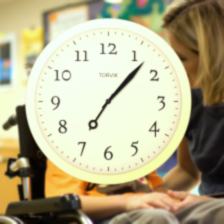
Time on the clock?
7:07
